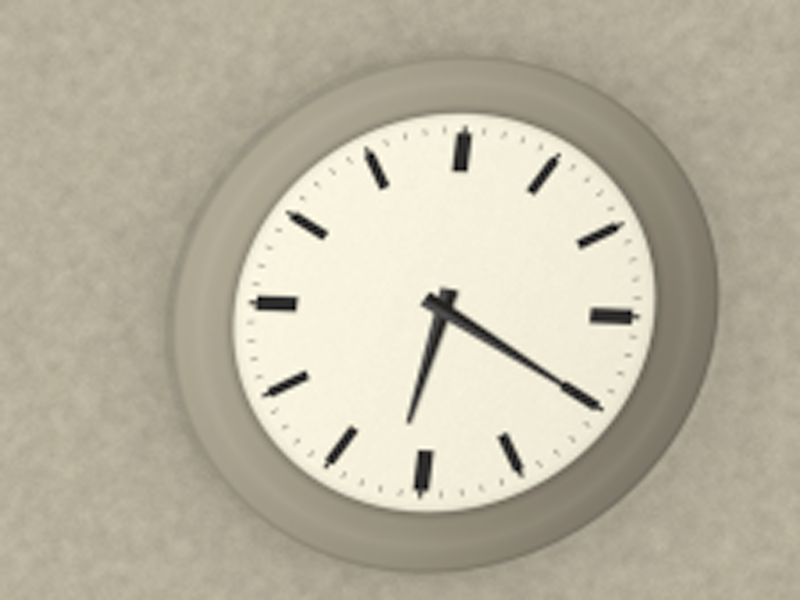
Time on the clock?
6:20
